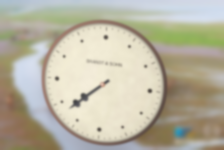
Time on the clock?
7:38
